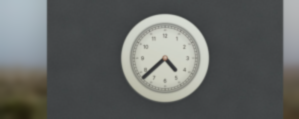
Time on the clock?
4:38
